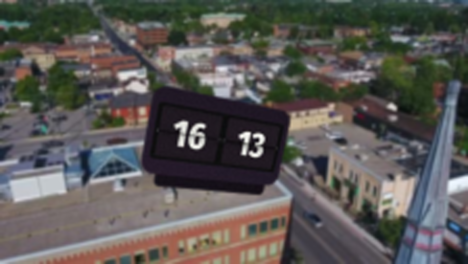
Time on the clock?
16:13
